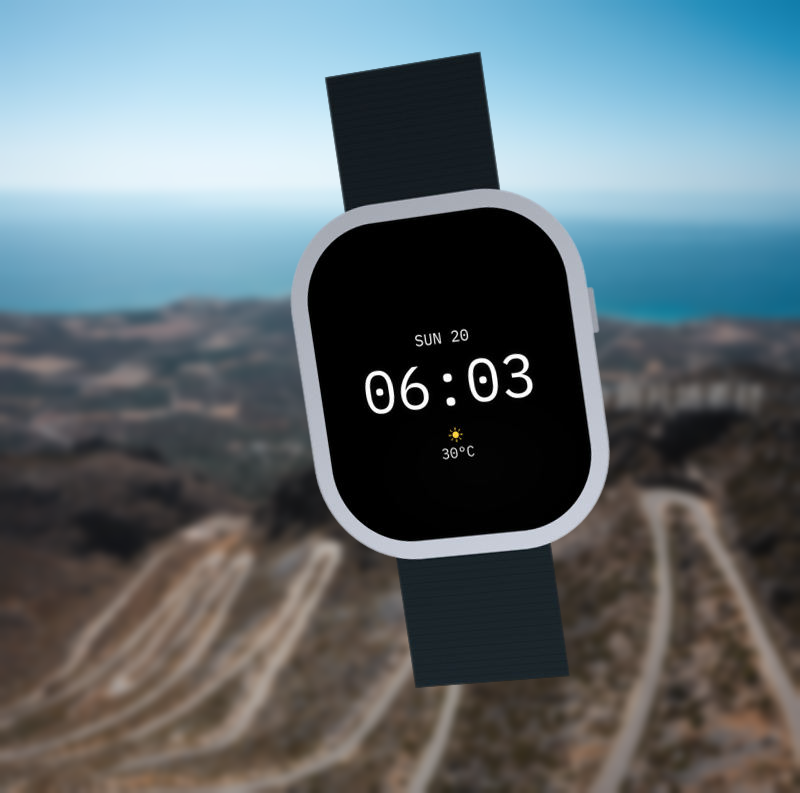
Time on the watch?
6:03
